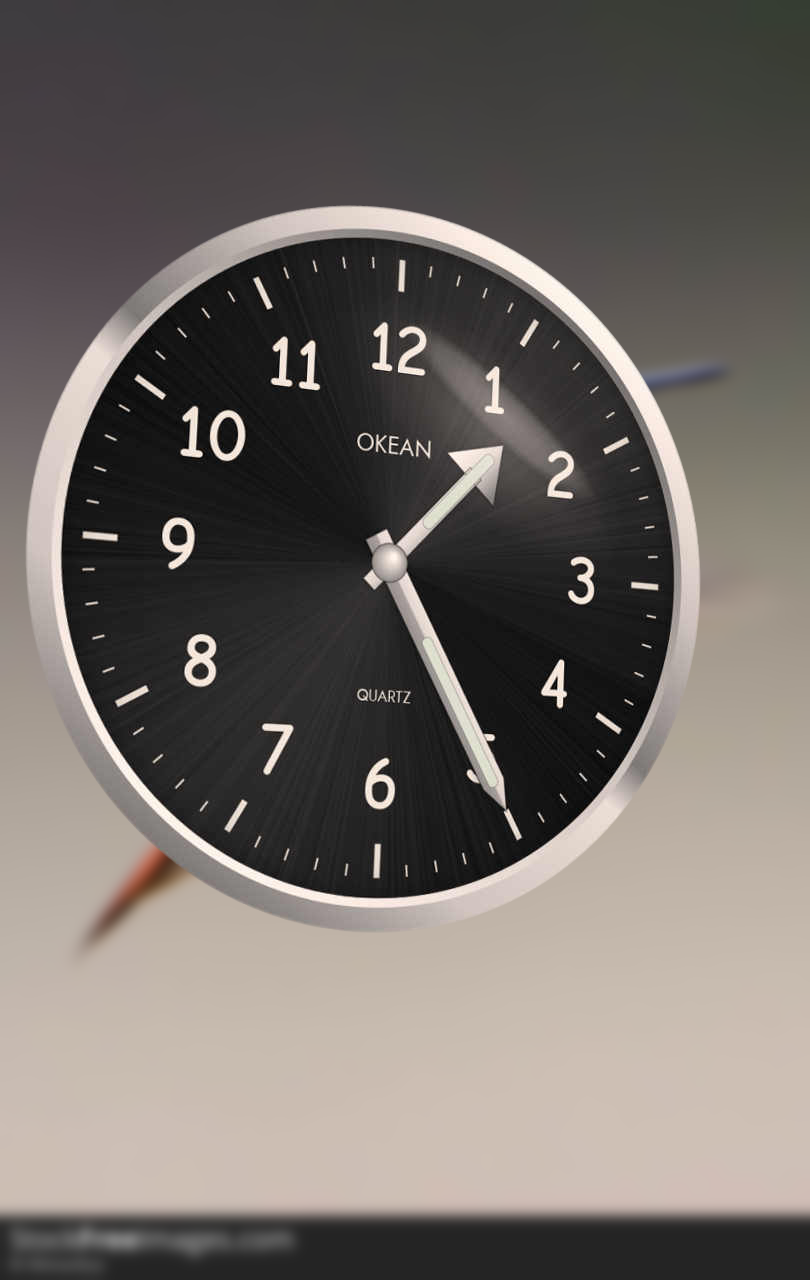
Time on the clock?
1:25
